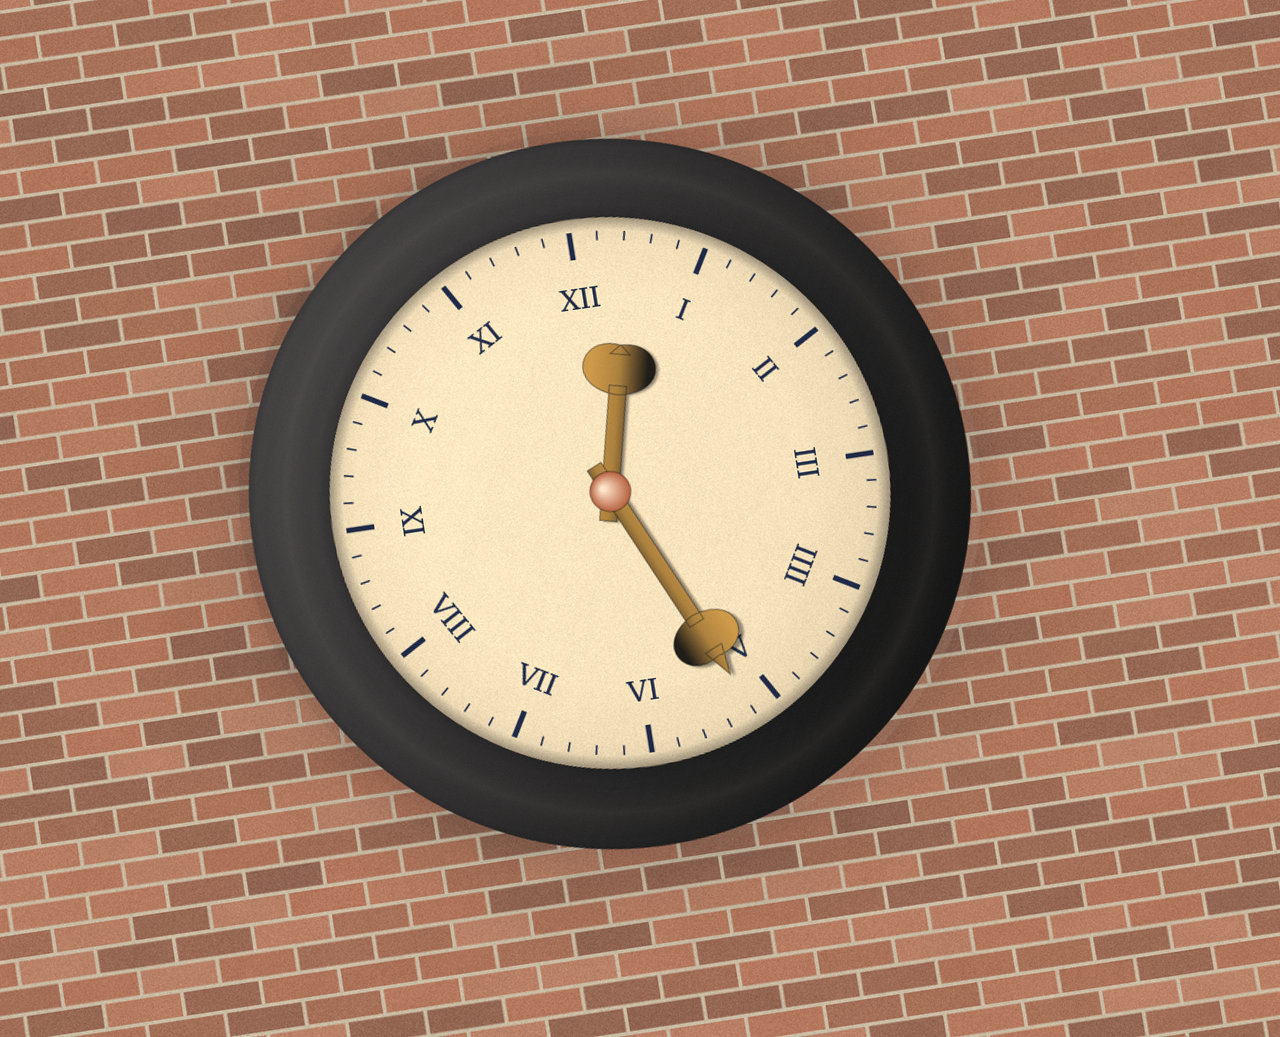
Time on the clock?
12:26
